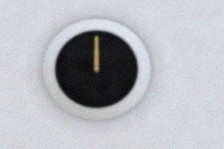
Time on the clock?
12:00
